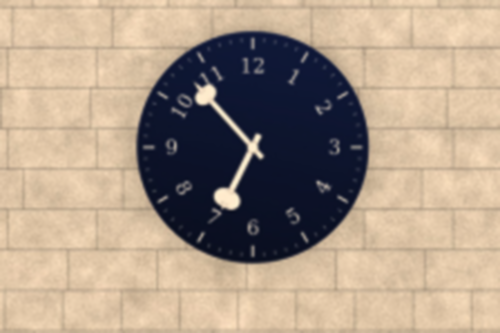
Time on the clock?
6:53
